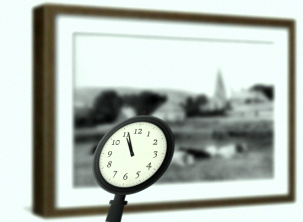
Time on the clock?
10:56
